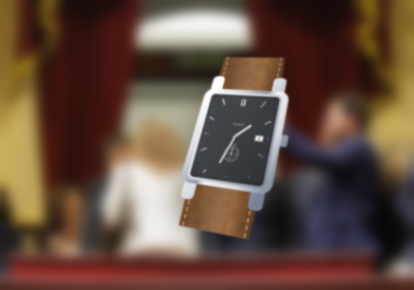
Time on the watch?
1:33
